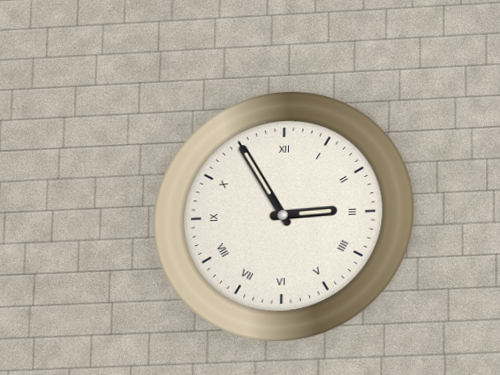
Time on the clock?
2:55
